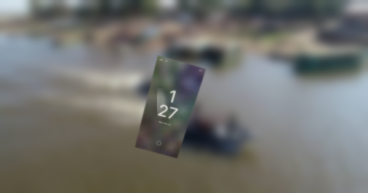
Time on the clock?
1:27
